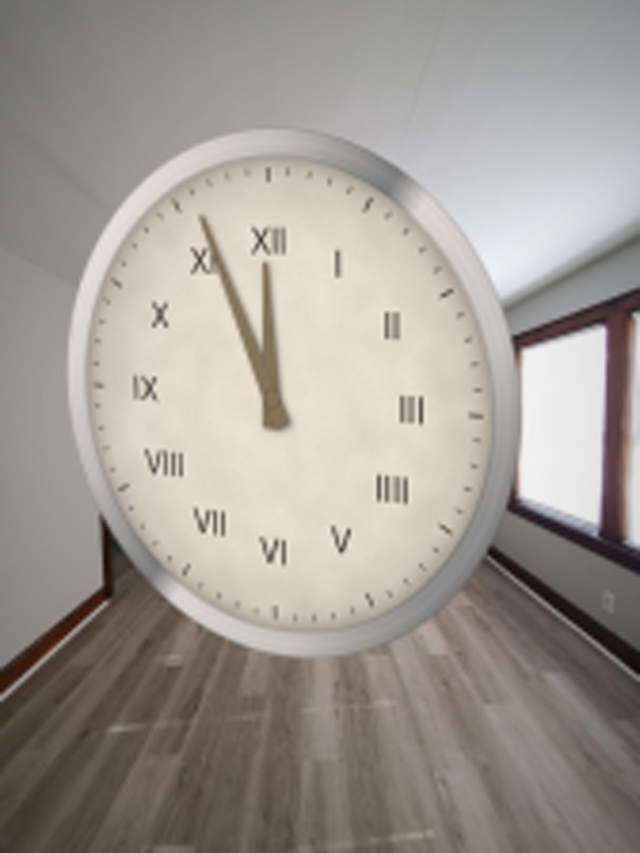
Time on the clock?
11:56
